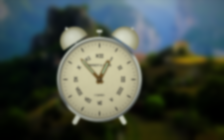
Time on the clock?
12:53
